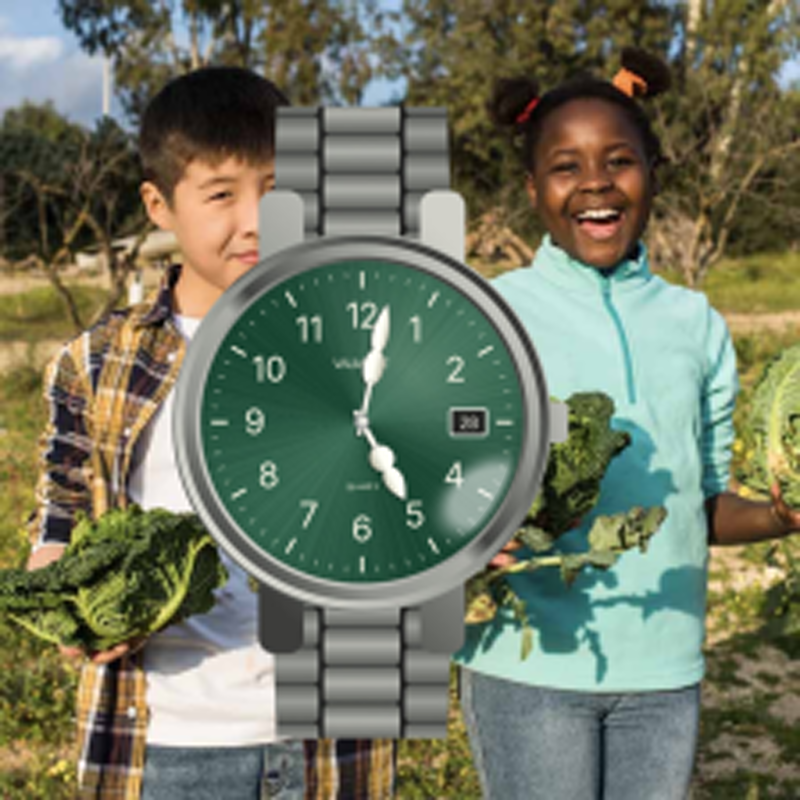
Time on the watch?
5:02
